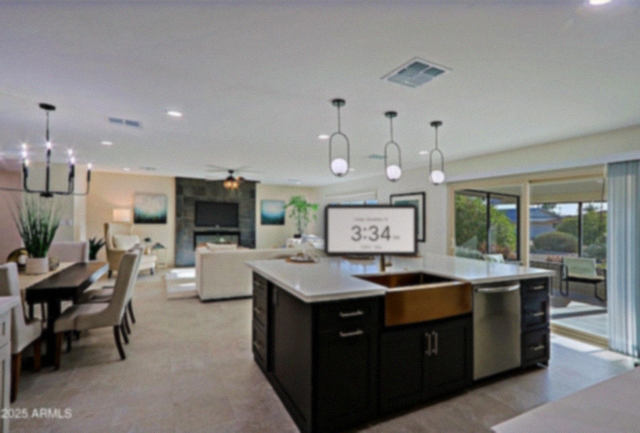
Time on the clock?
3:34
